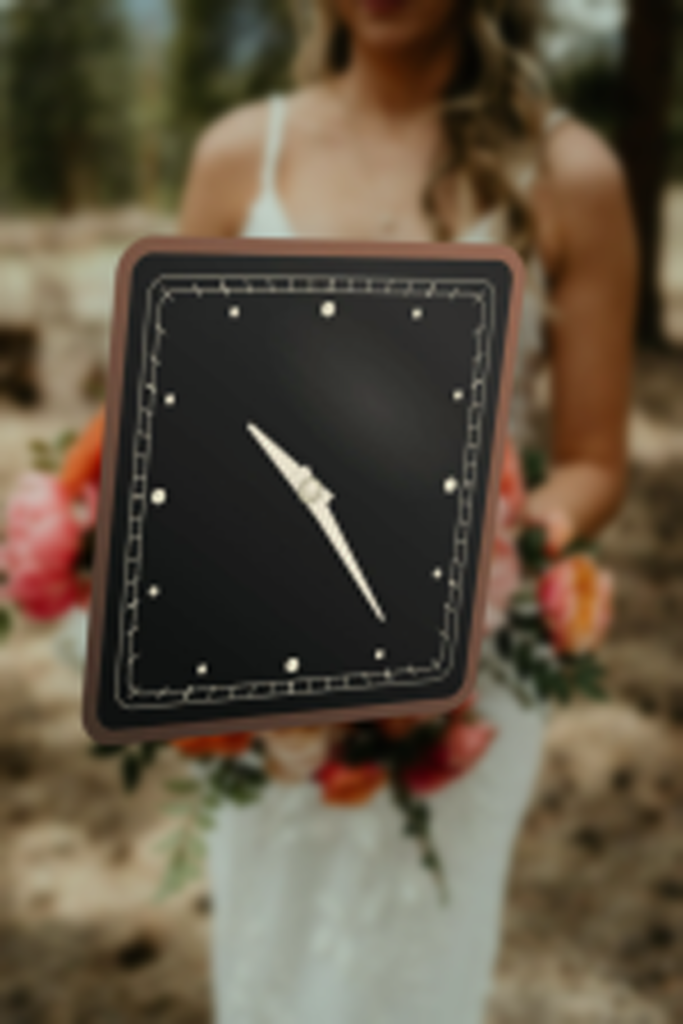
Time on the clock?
10:24
